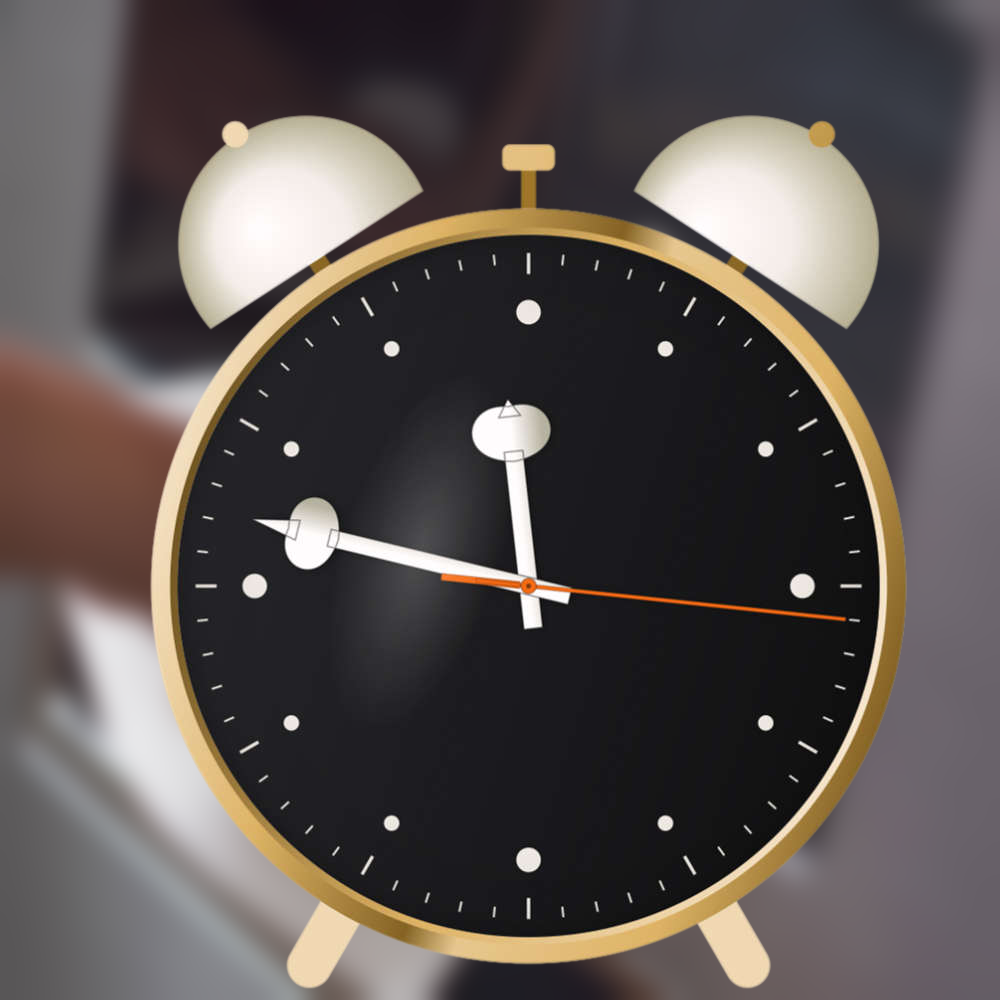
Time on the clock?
11:47:16
